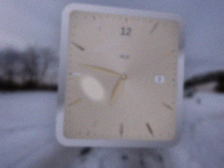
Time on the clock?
6:47
